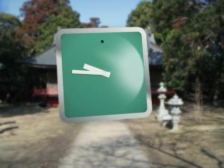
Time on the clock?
9:46
